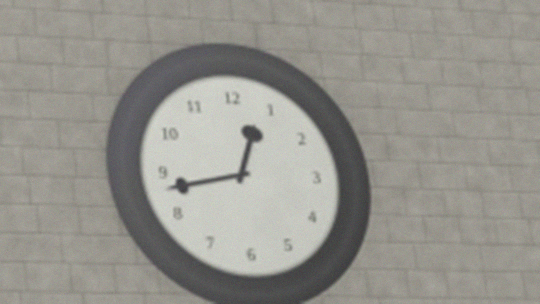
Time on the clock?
12:43
